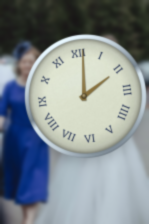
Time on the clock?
2:01
